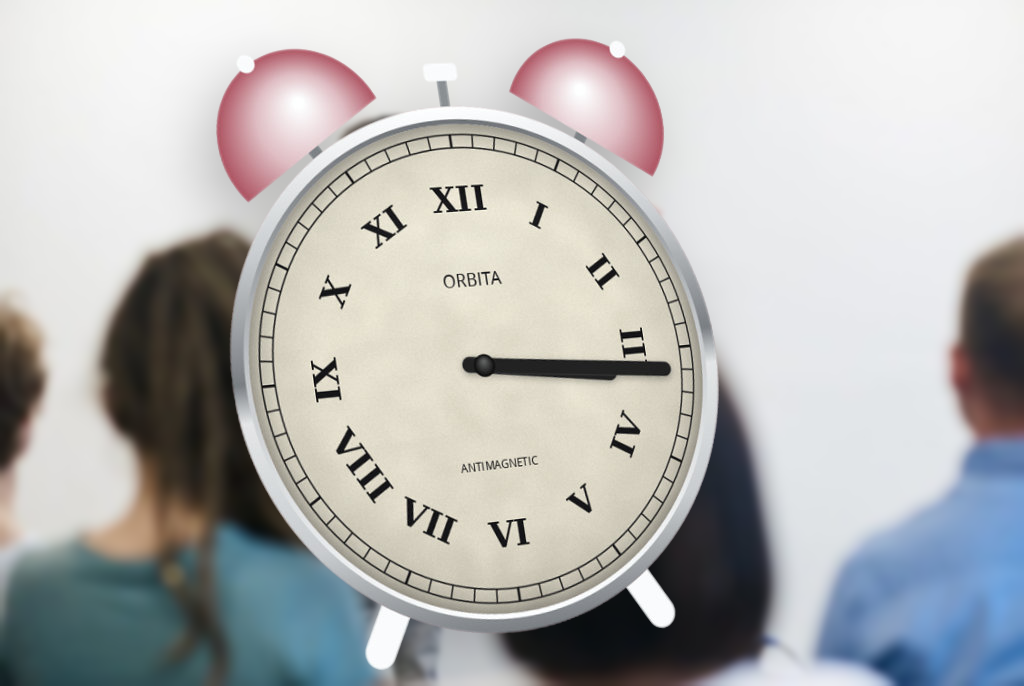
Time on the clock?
3:16
